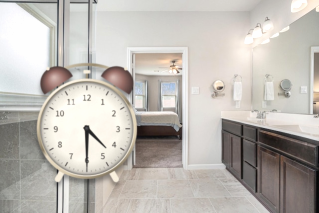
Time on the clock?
4:30
